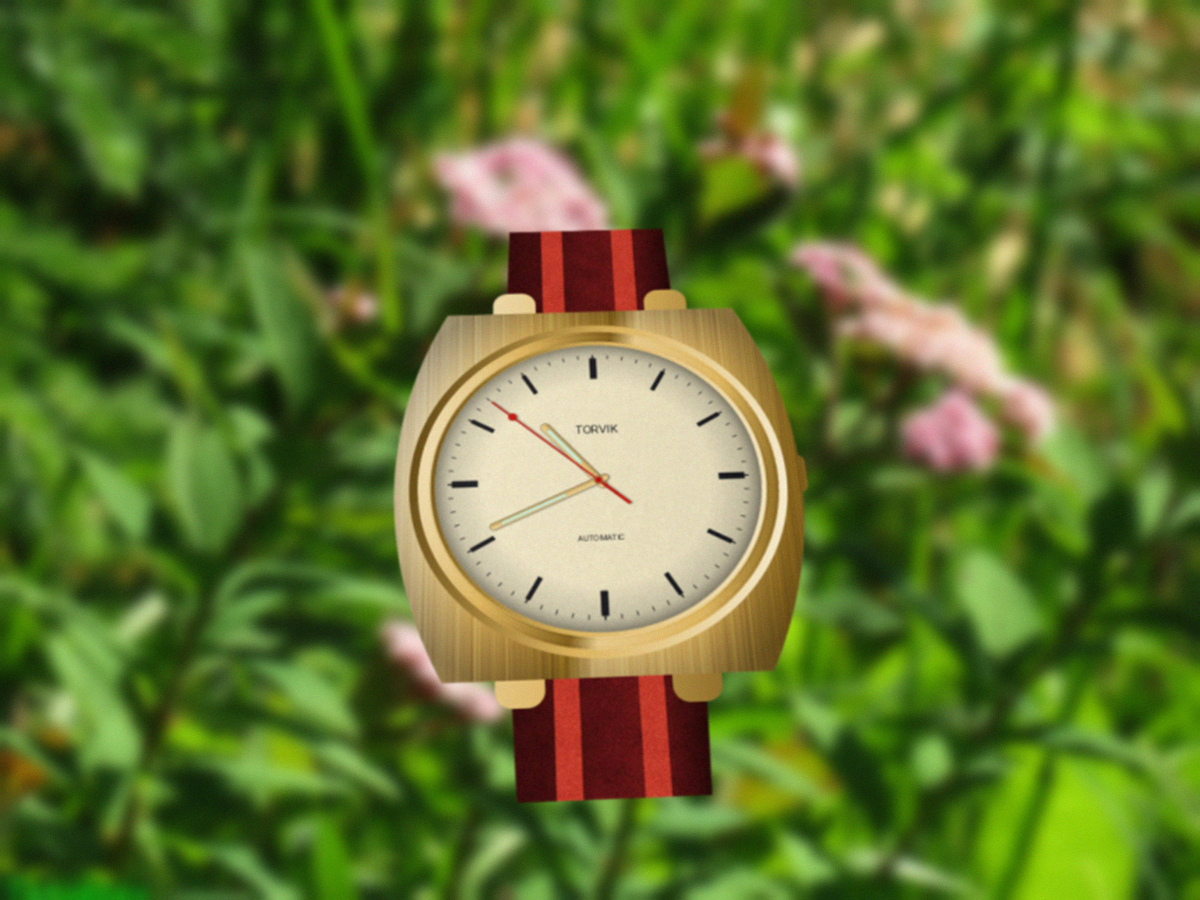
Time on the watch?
10:40:52
